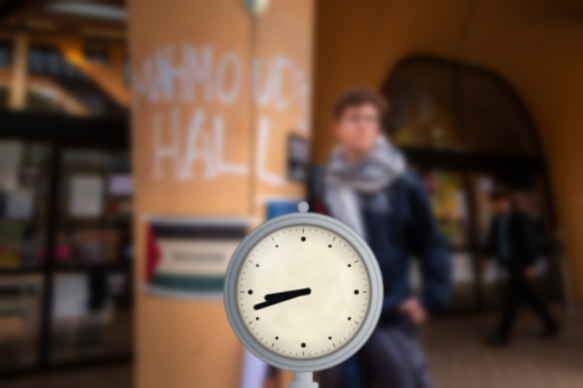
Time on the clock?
8:42
